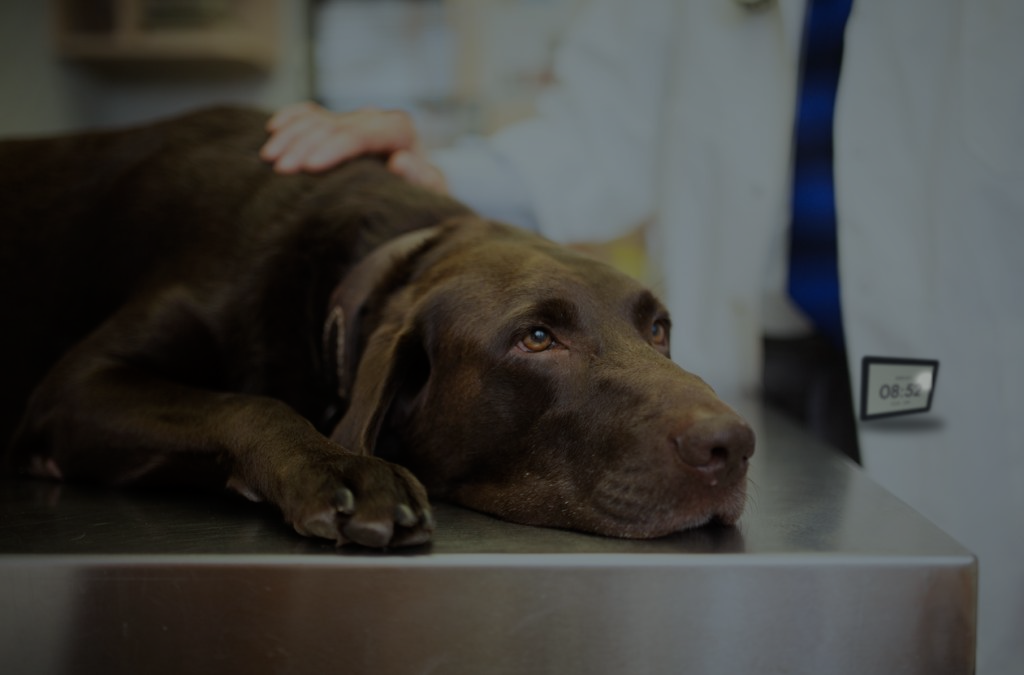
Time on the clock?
8:52
